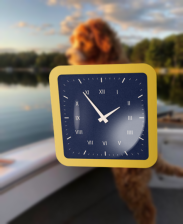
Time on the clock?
1:54
